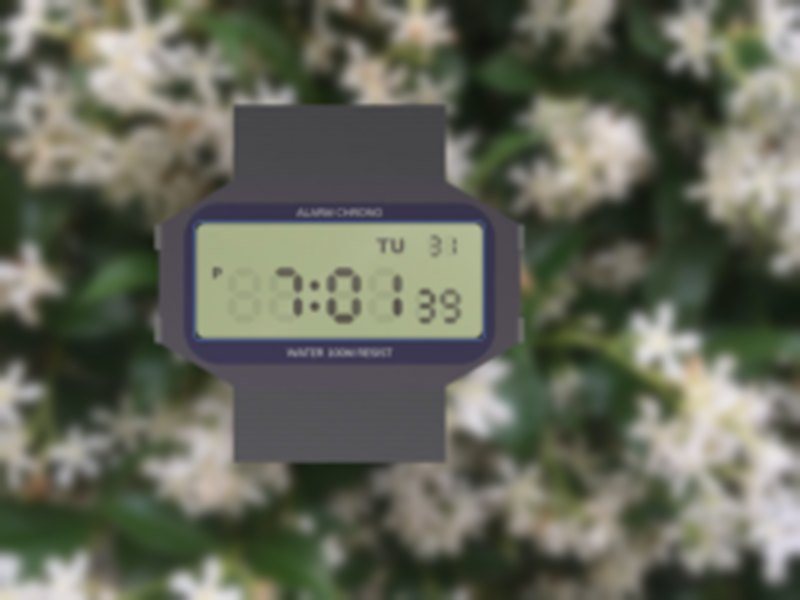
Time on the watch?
7:01:39
